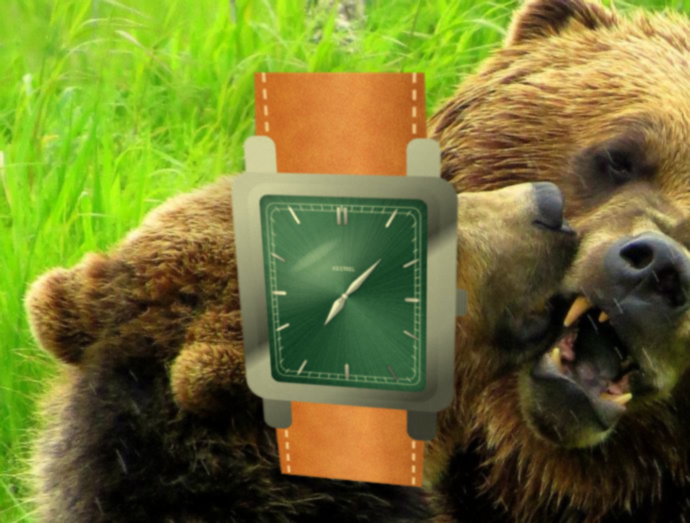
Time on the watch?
7:07
